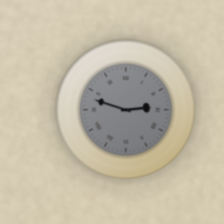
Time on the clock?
2:48
